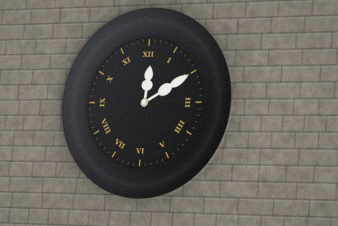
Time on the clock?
12:10
